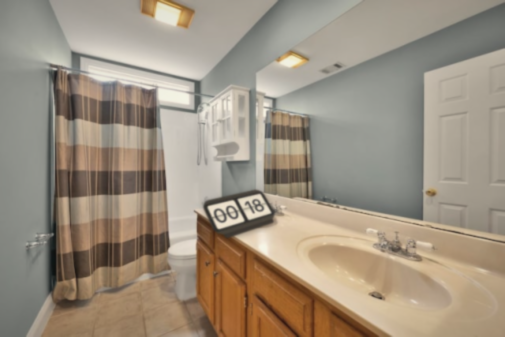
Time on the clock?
0:18
